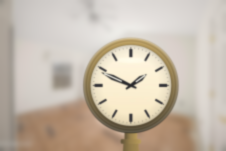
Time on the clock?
1:49
